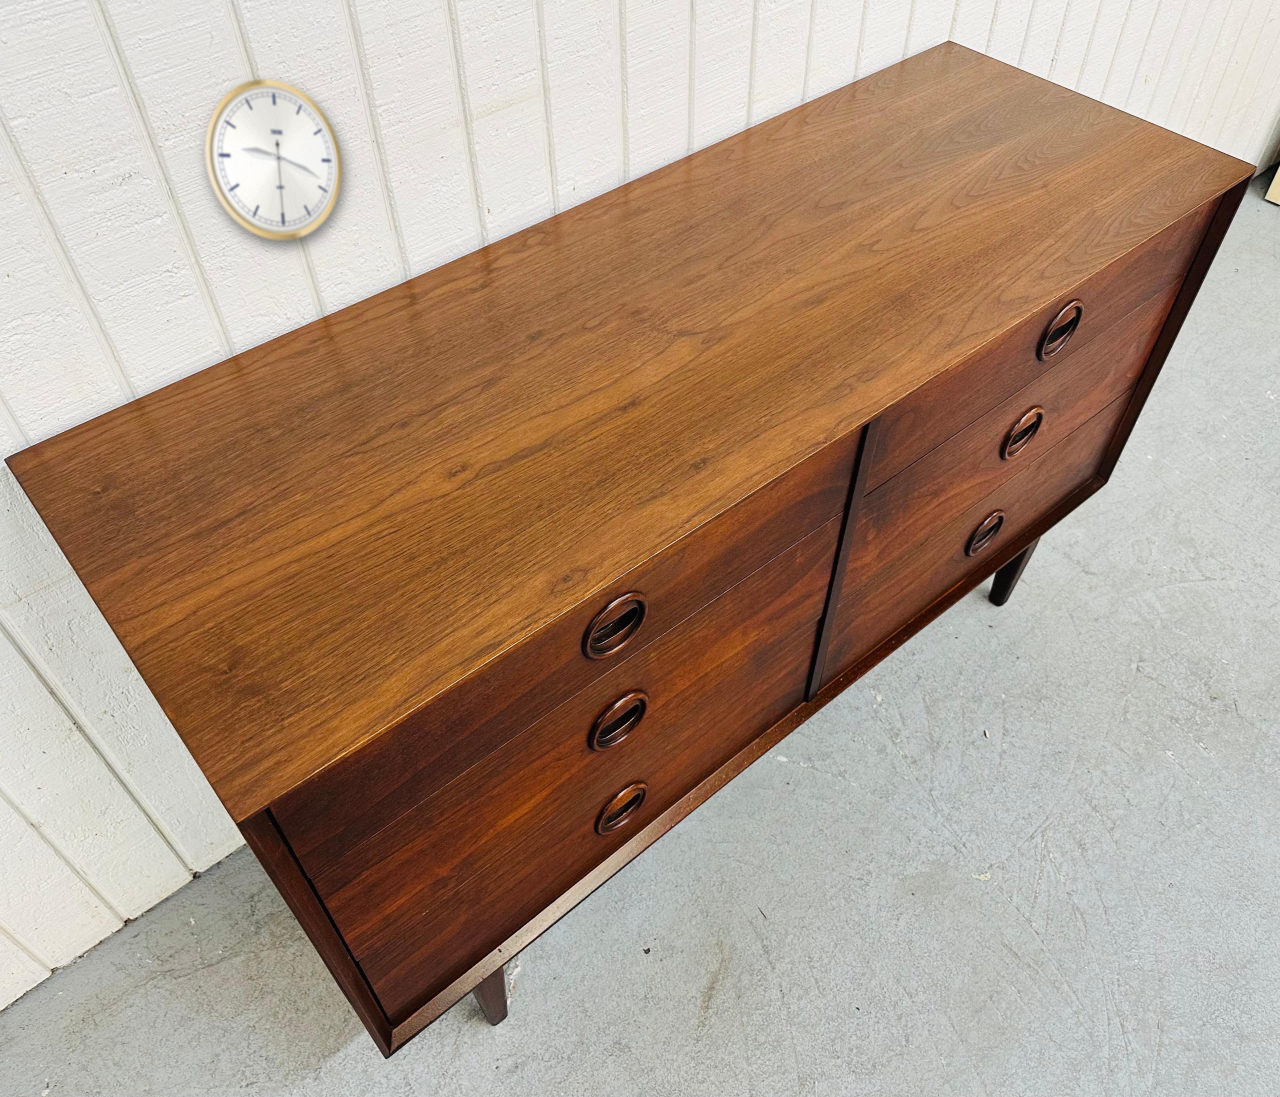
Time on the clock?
9:18:30
